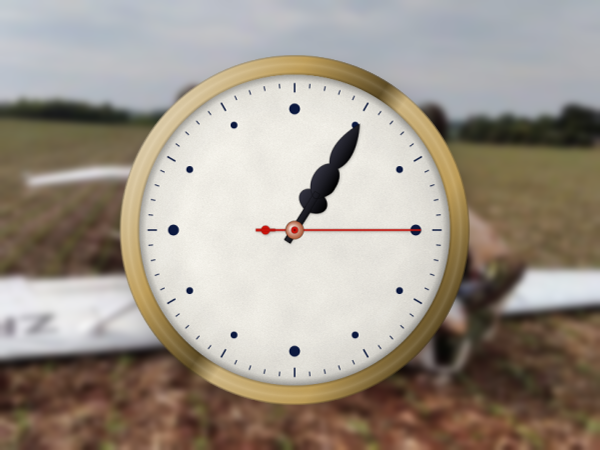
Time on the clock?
1:05:15
